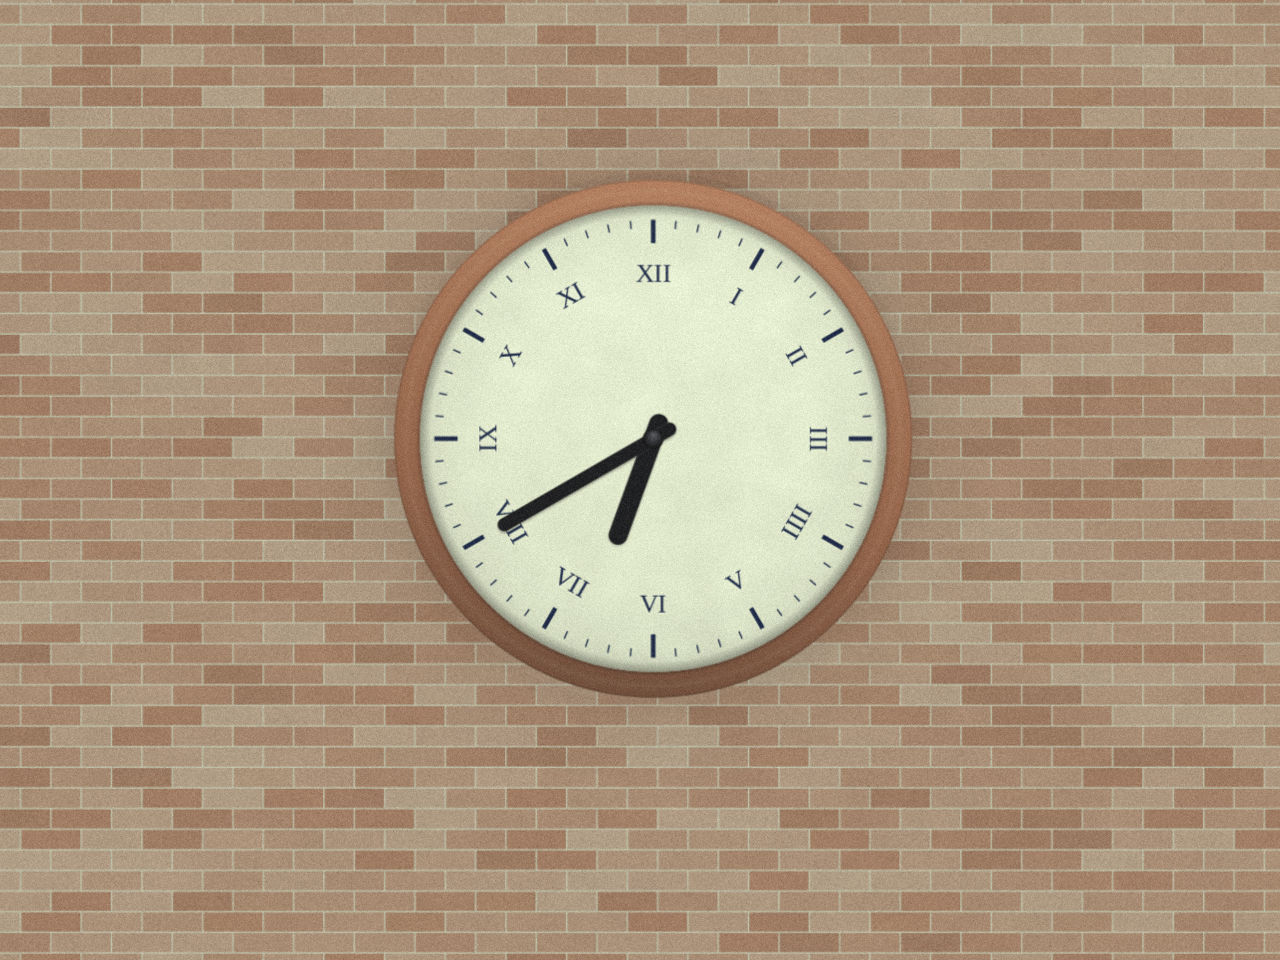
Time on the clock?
6:40
